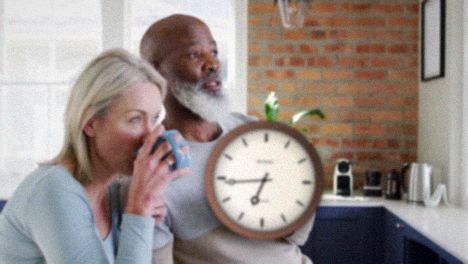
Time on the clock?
6:44
